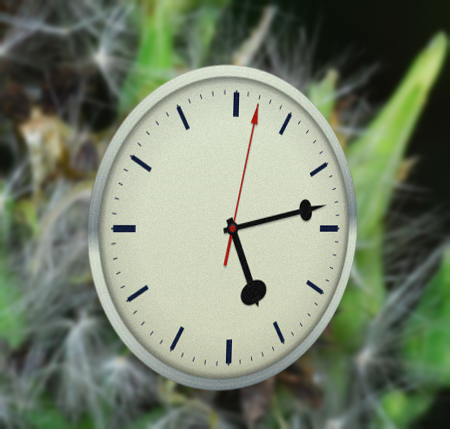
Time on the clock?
5:13:02
